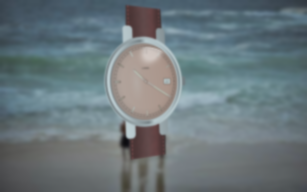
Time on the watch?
10:20
